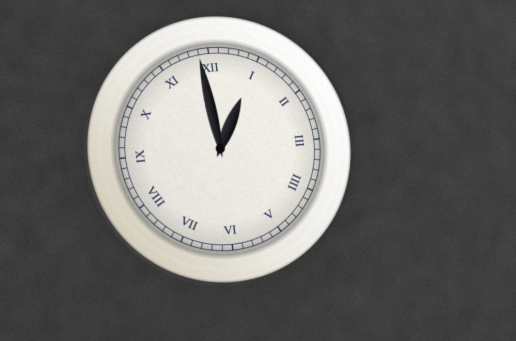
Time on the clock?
12:59
